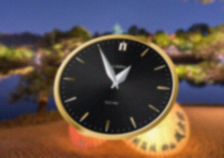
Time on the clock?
12:55
